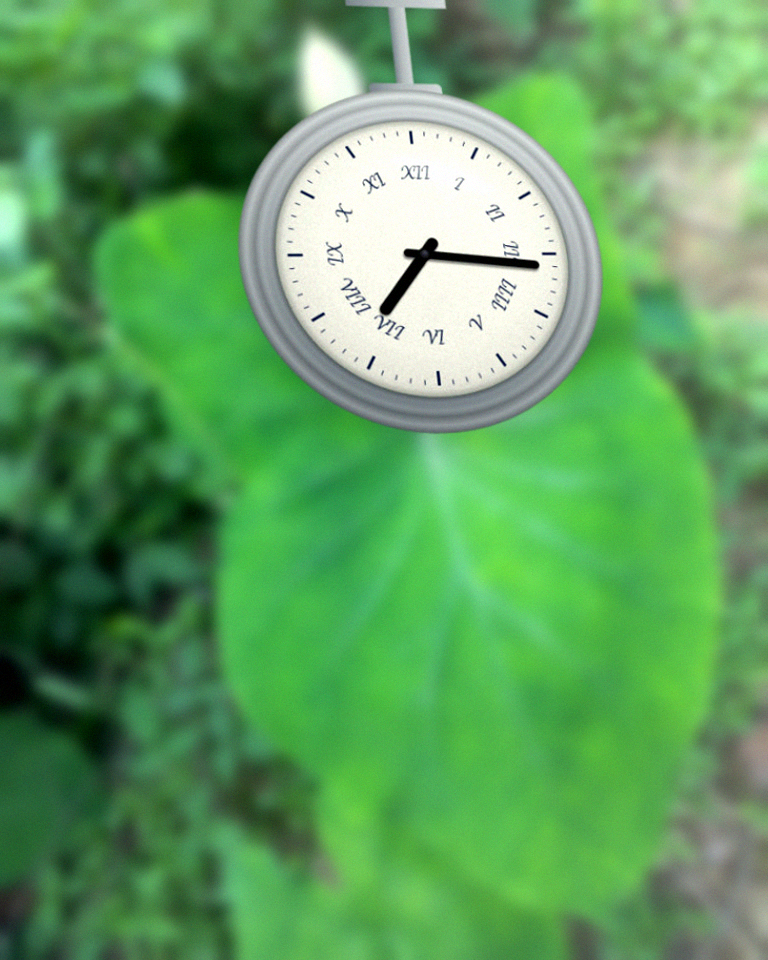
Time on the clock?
7:16
